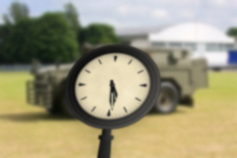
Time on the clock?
5:29
